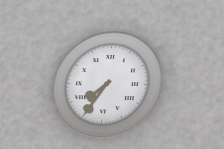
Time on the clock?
7:35
